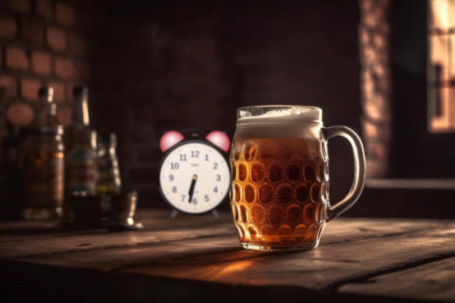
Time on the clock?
6:32
